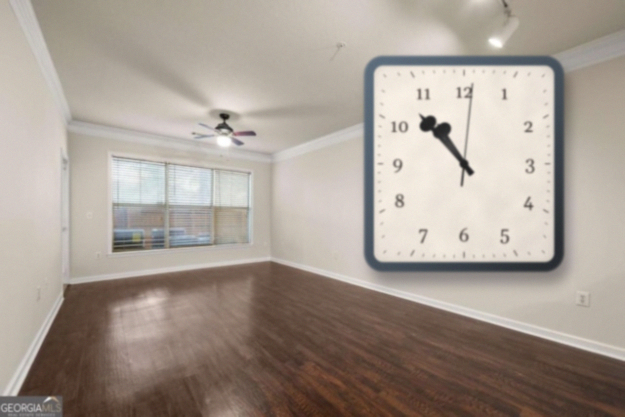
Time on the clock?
10:53:01
